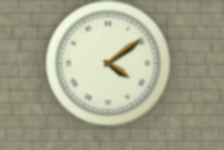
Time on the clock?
4:09
